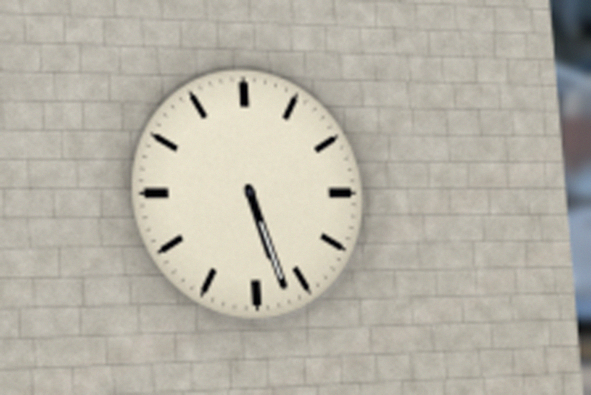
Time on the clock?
5:27
